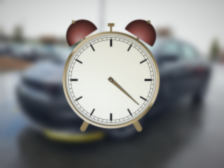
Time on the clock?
4:22
